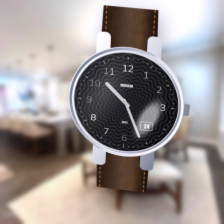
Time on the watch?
10:26
